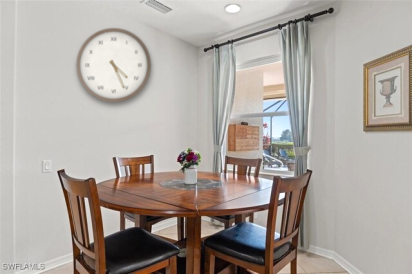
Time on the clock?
4:26
